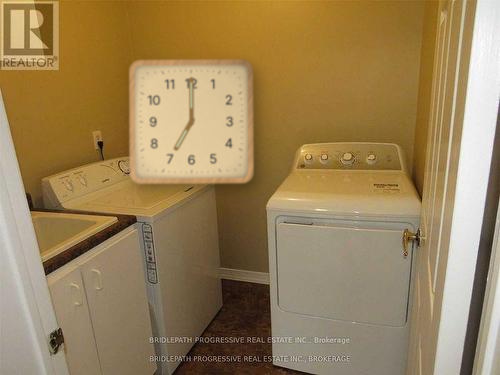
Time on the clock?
7:00
